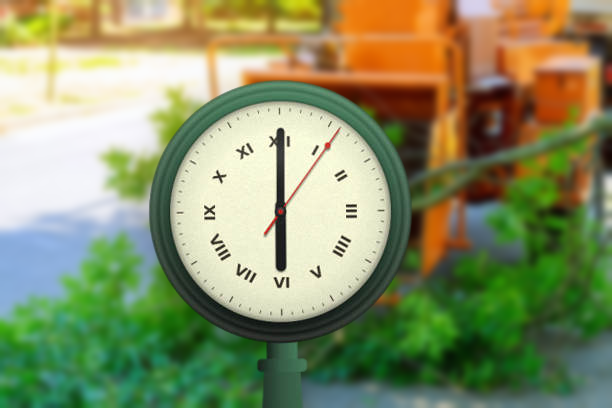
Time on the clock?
6:00:06
